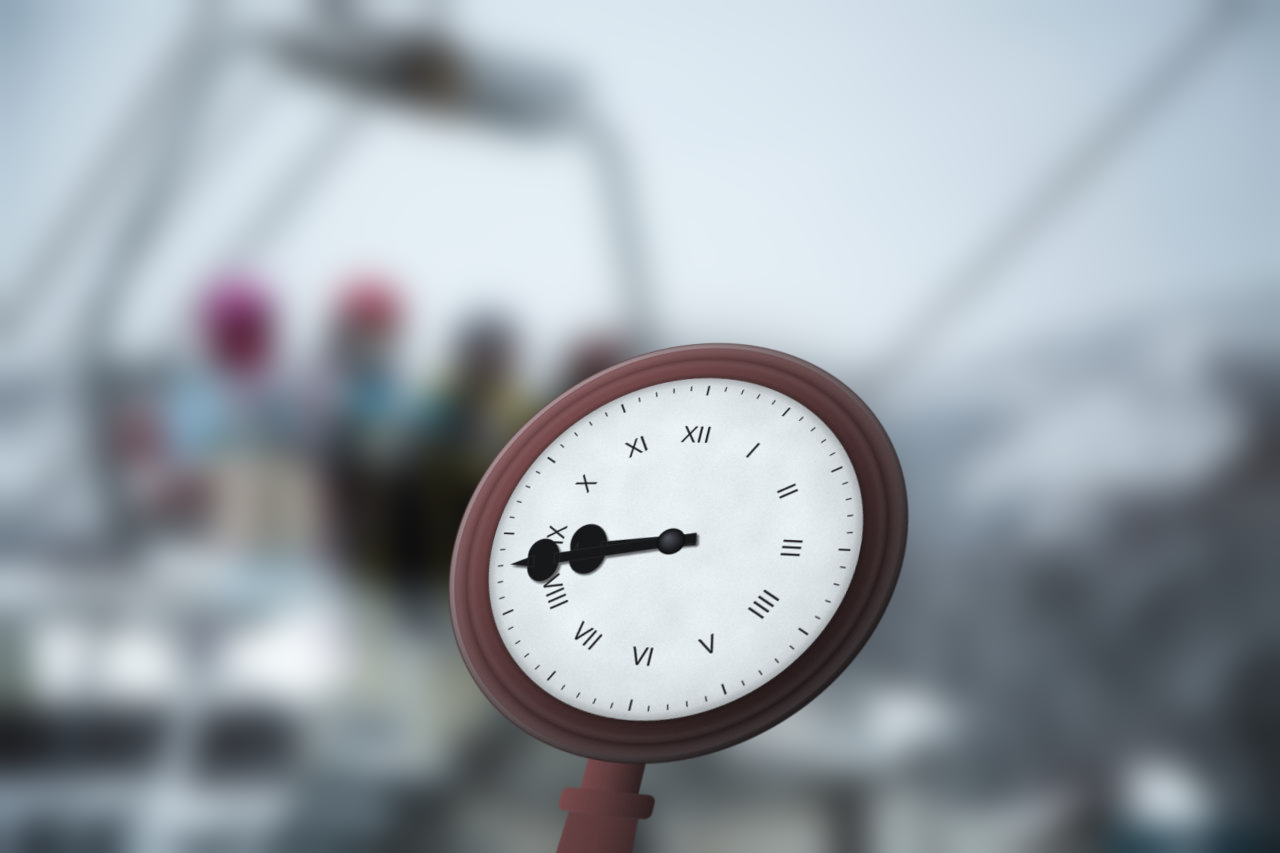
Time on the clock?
8:43
